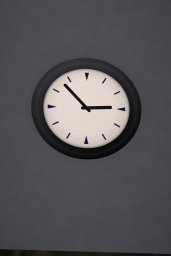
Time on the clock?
2:53
